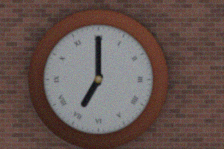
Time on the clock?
7:00
